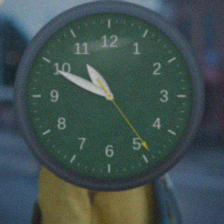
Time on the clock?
10:49:24
